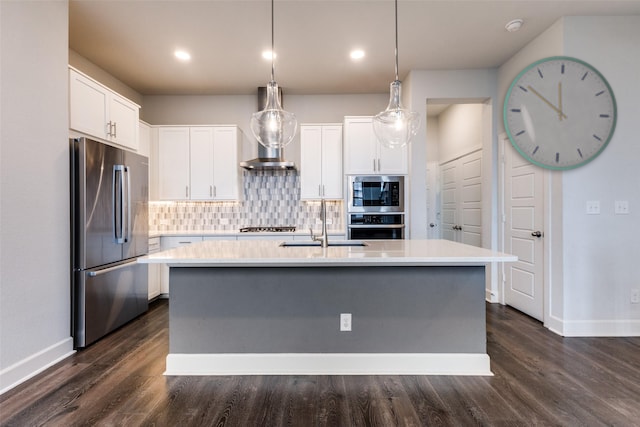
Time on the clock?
11:51
